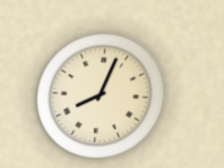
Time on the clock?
8:03
